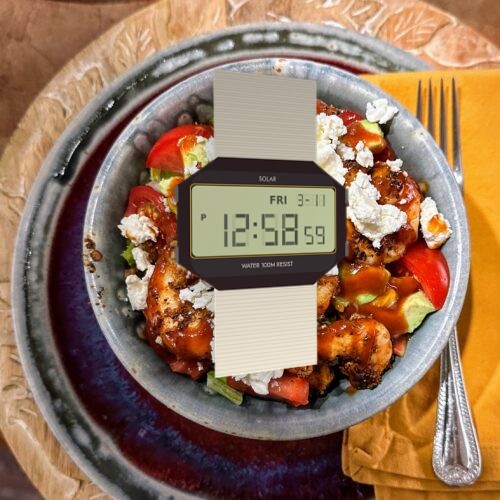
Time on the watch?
12:58:59
